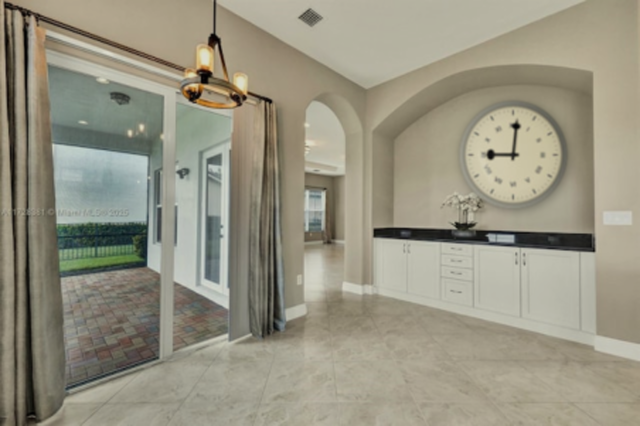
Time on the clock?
9:01
